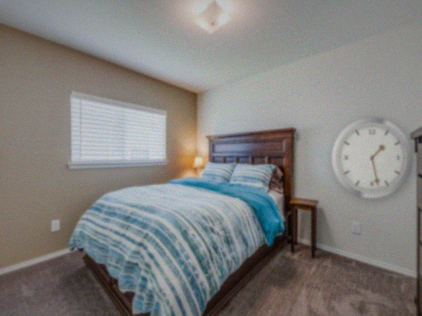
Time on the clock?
1:28
